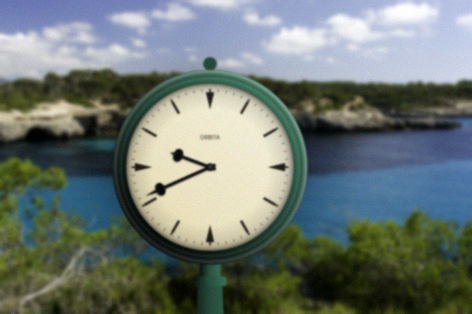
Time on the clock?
9:41
